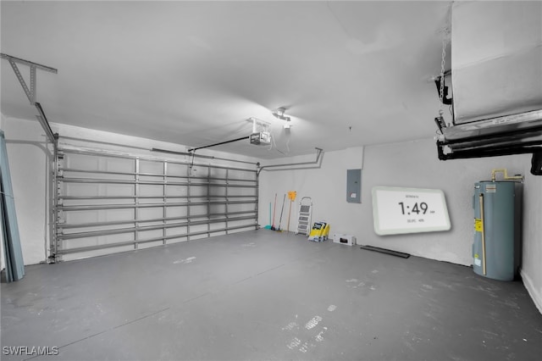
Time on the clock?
1:49
